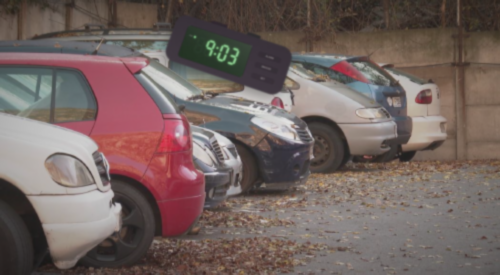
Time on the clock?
9:03
